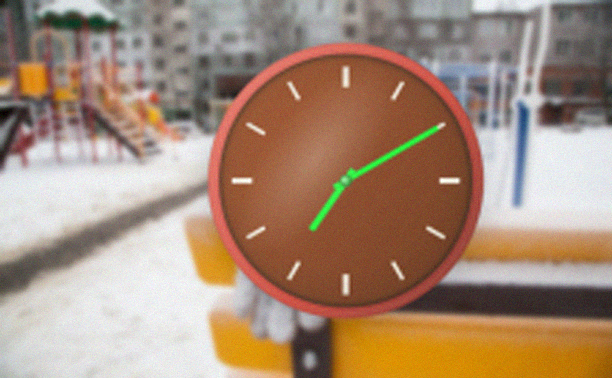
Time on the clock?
7:10
